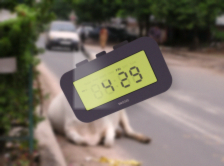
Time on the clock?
4:29
